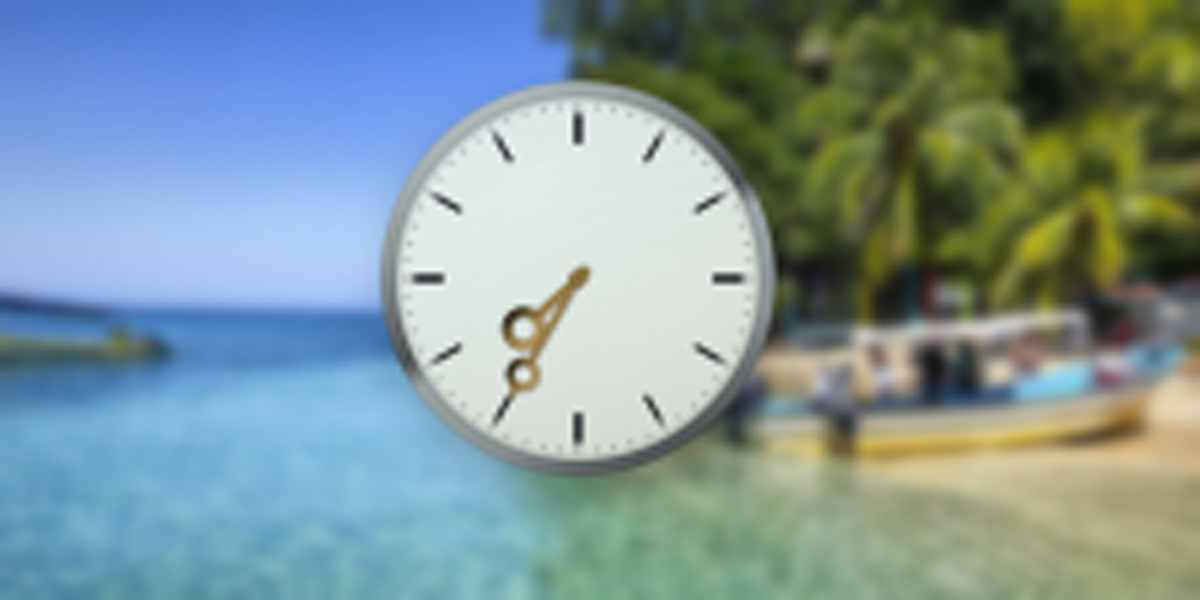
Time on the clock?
7:35
